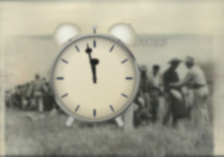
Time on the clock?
11:58
